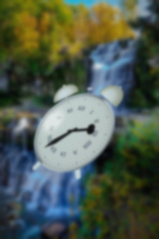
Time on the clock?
2:38
